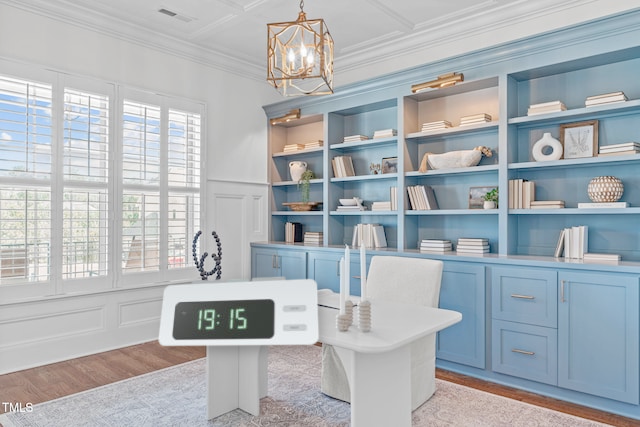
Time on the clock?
19:15
